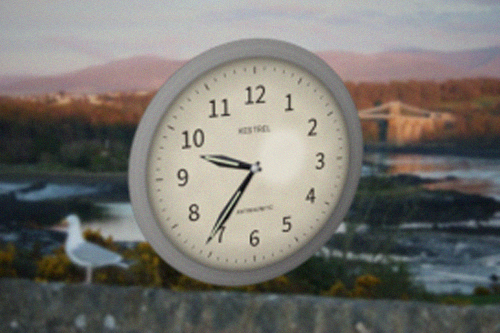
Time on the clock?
9:36
